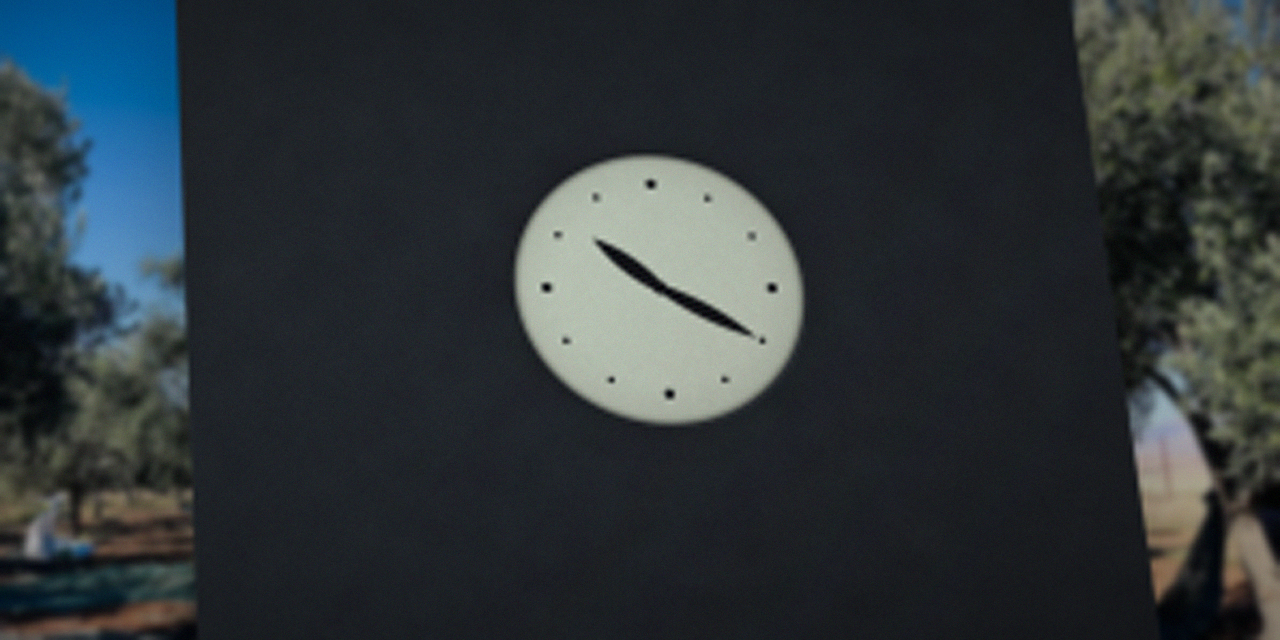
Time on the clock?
10:20
